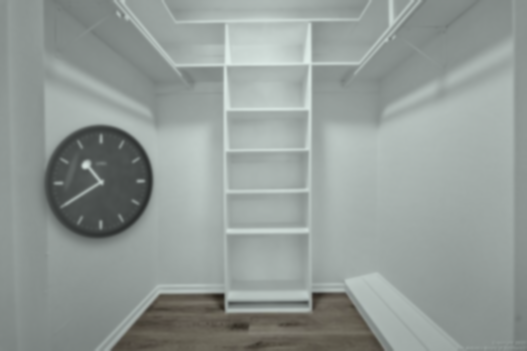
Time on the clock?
10:40
